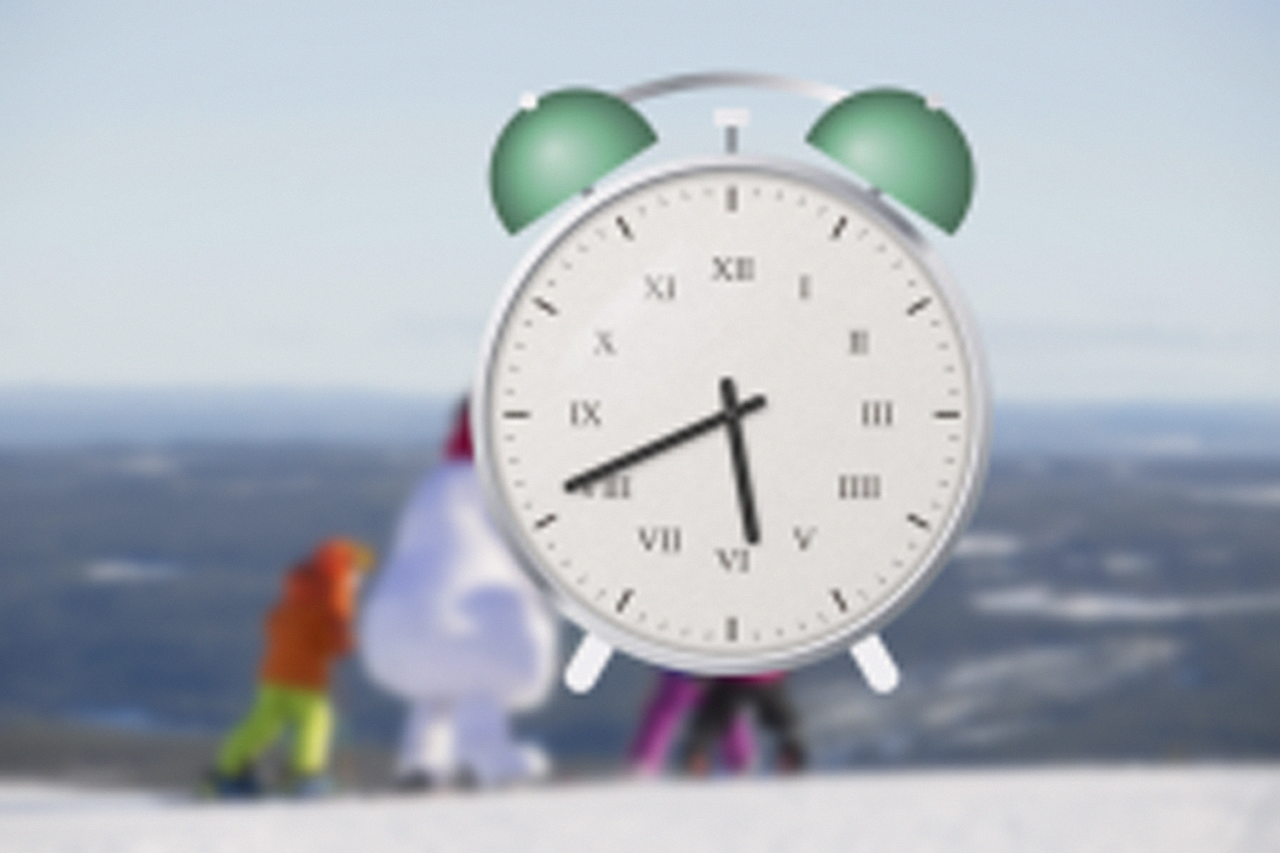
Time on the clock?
5:41
